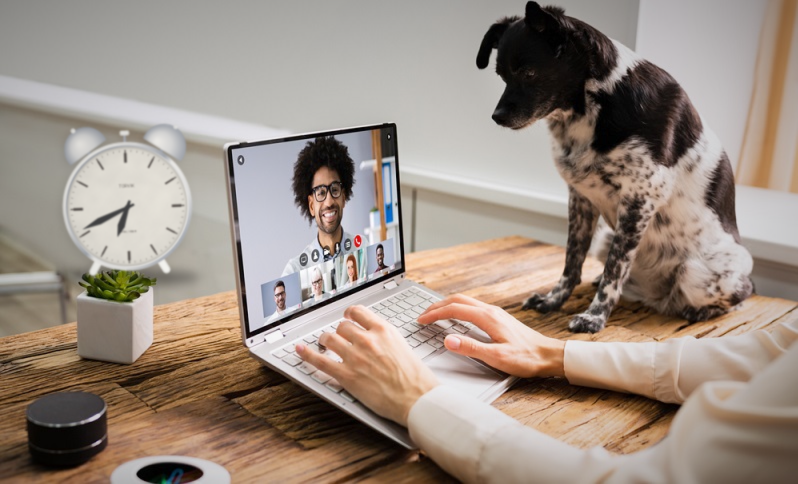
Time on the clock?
6:41
